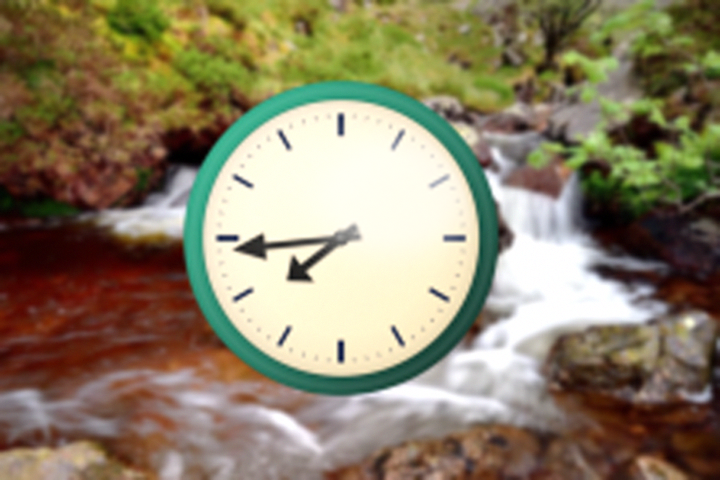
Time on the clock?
7:44
